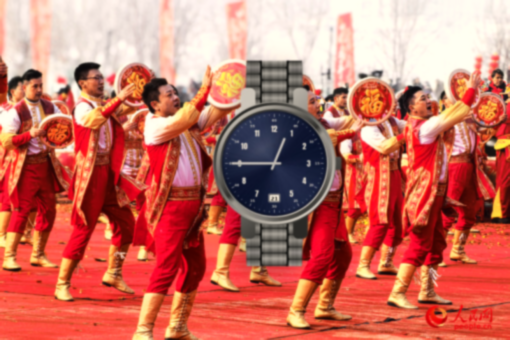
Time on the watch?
12:45
